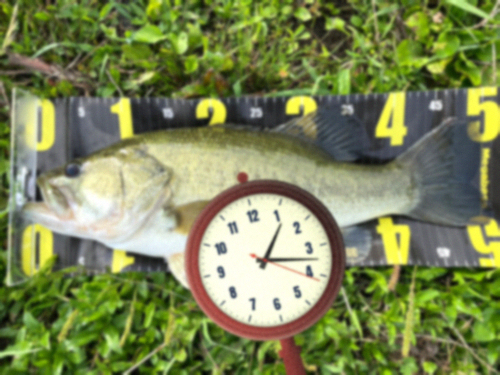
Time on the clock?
1:17:21
